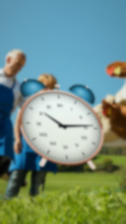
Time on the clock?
10:14
